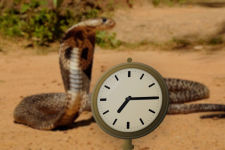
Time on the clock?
7:15
